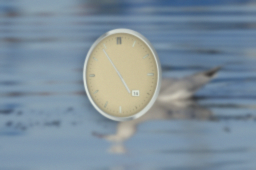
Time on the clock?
4:54
